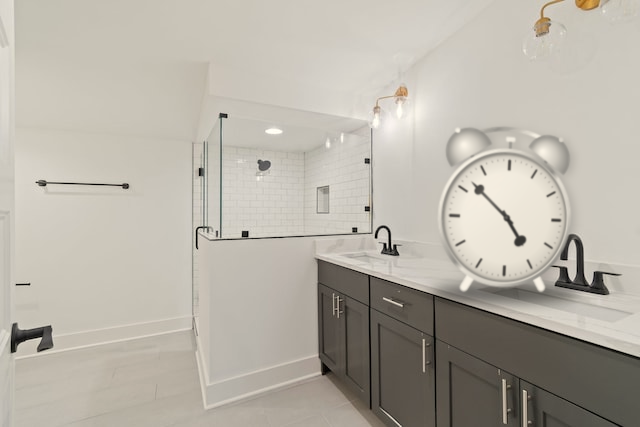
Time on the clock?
4:52
